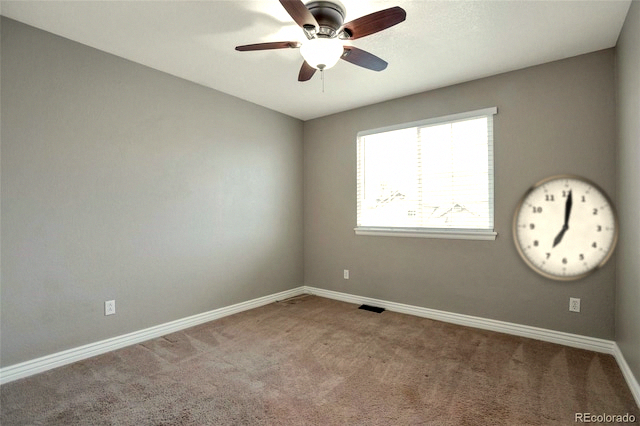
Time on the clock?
7:01
